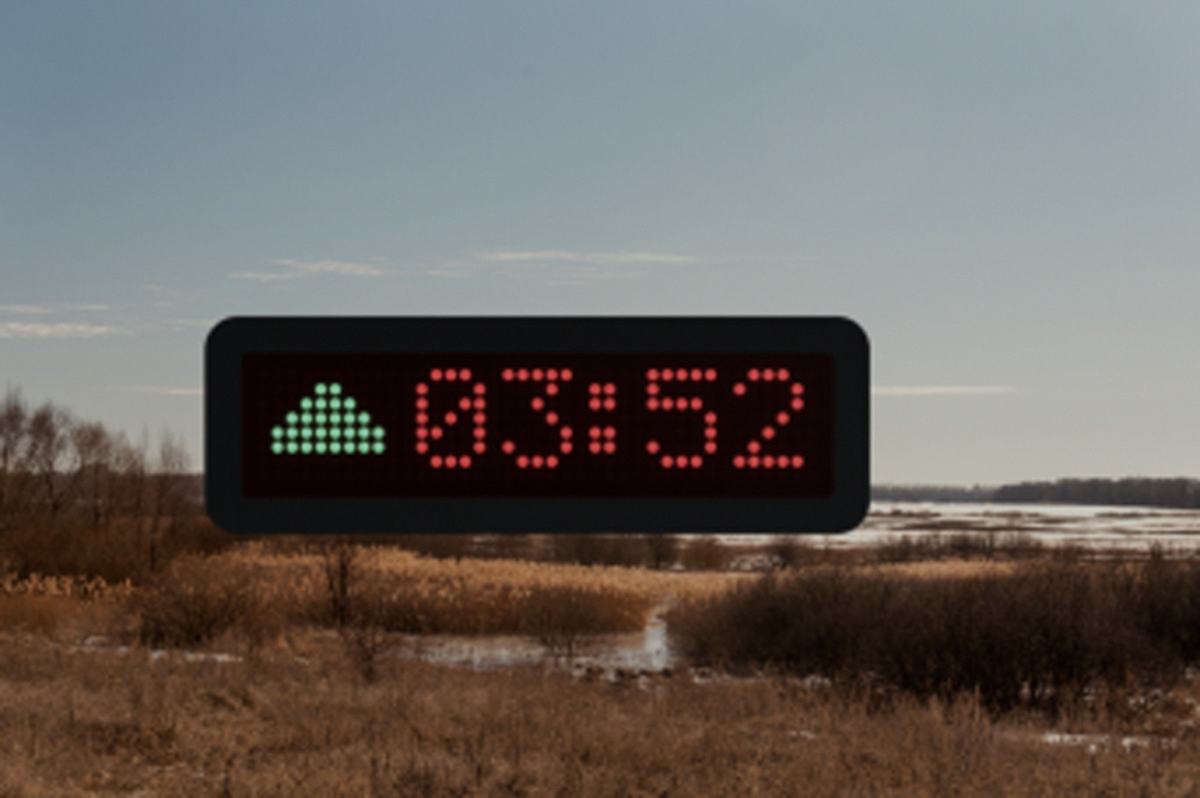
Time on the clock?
3:52
